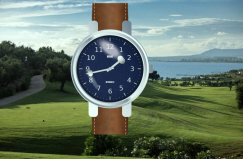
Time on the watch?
1:43
